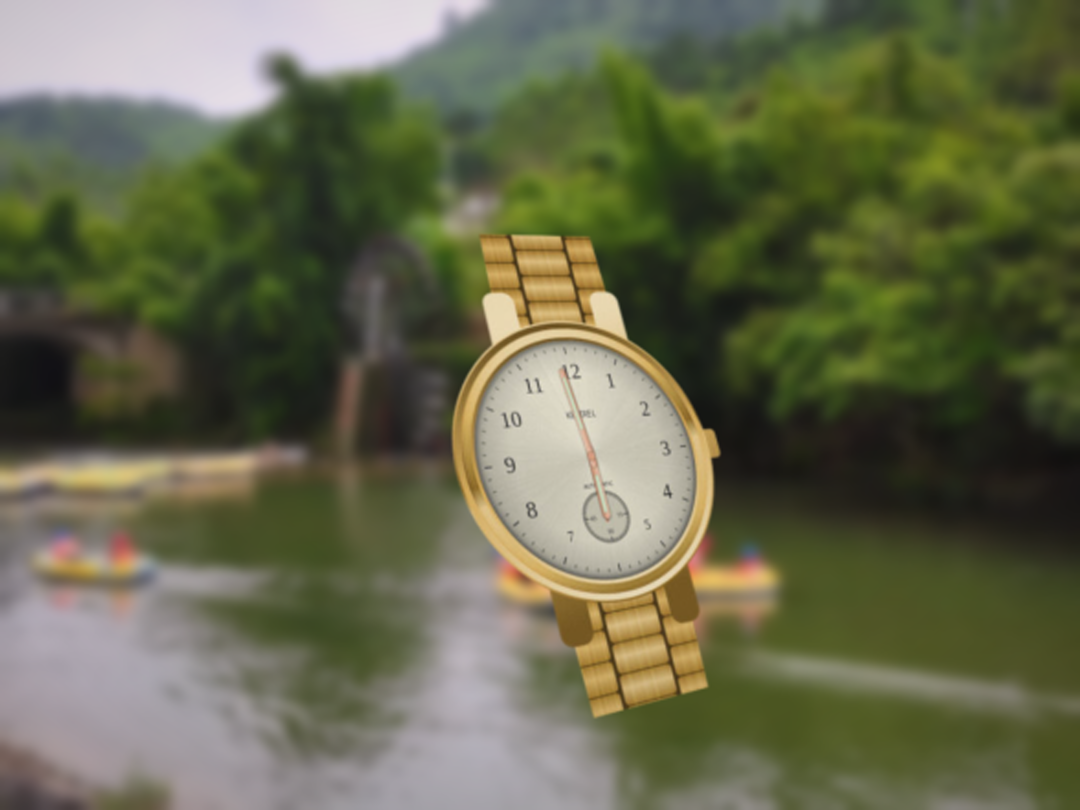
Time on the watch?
5:59
